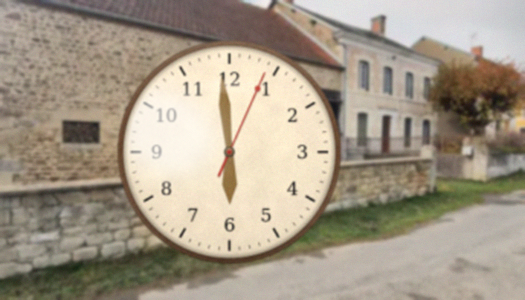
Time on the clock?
5:59:04
